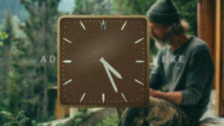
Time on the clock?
4:26
